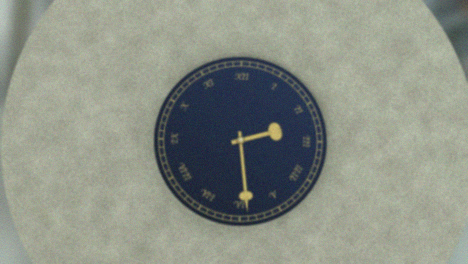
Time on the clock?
2:29
